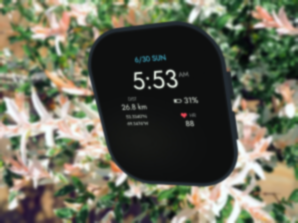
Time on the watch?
5:53
